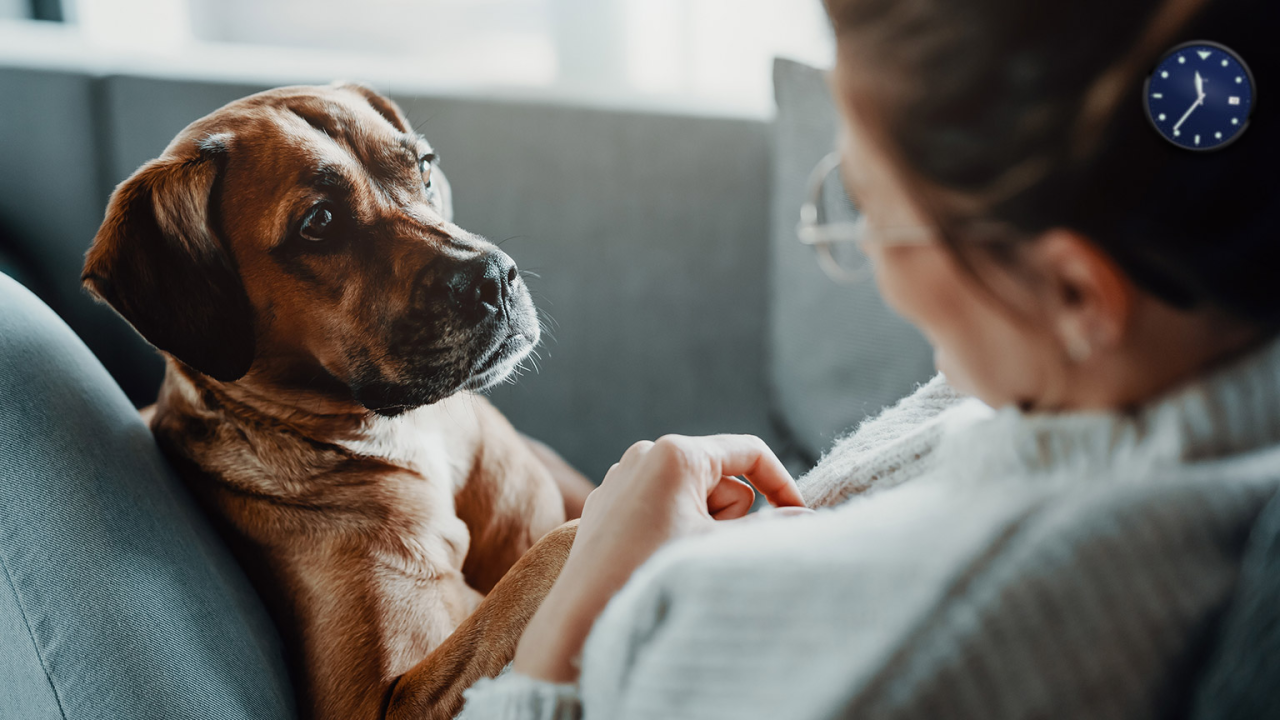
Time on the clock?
11:36
